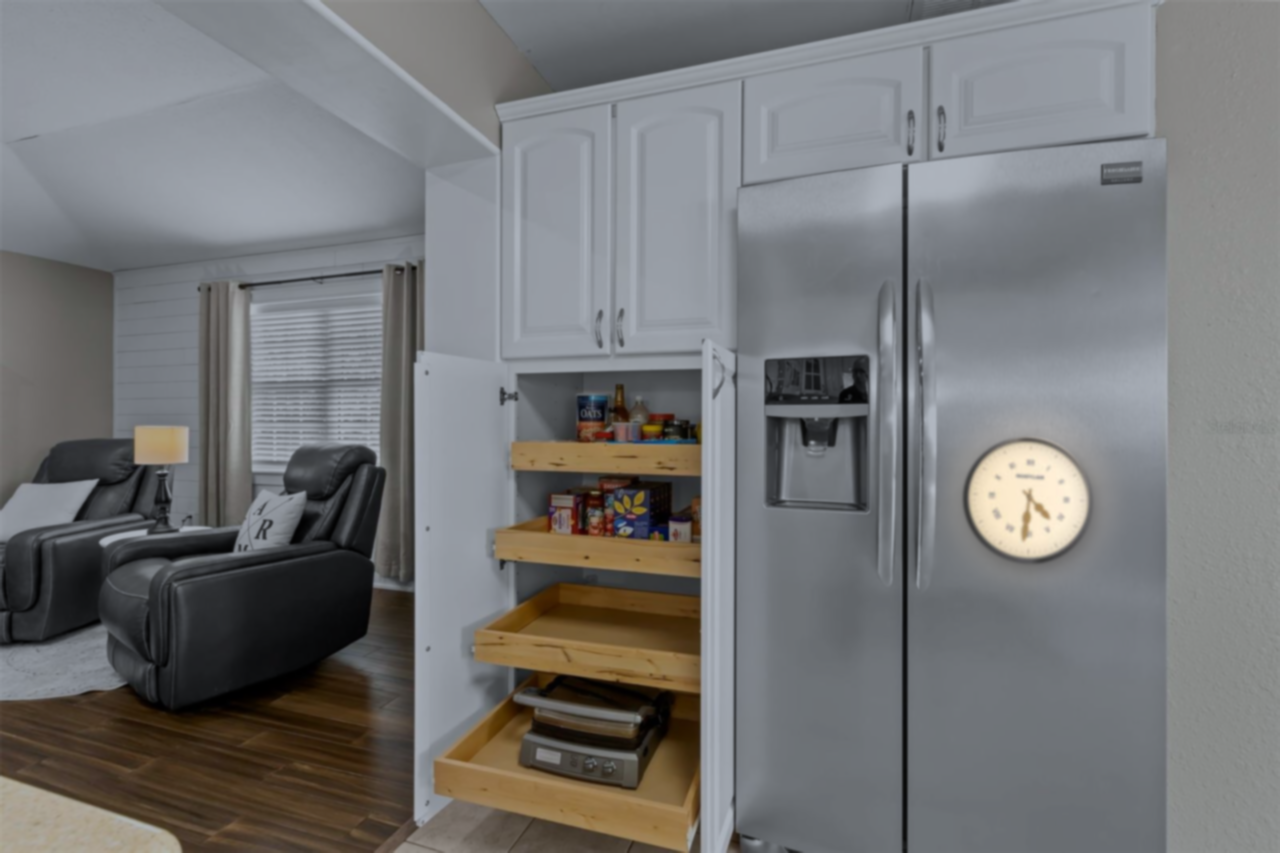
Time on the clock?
4:31
